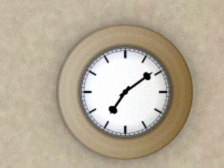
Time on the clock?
7:09
